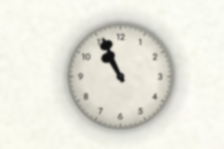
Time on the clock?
10:56
